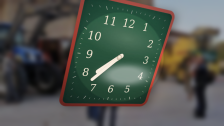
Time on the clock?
7:37
